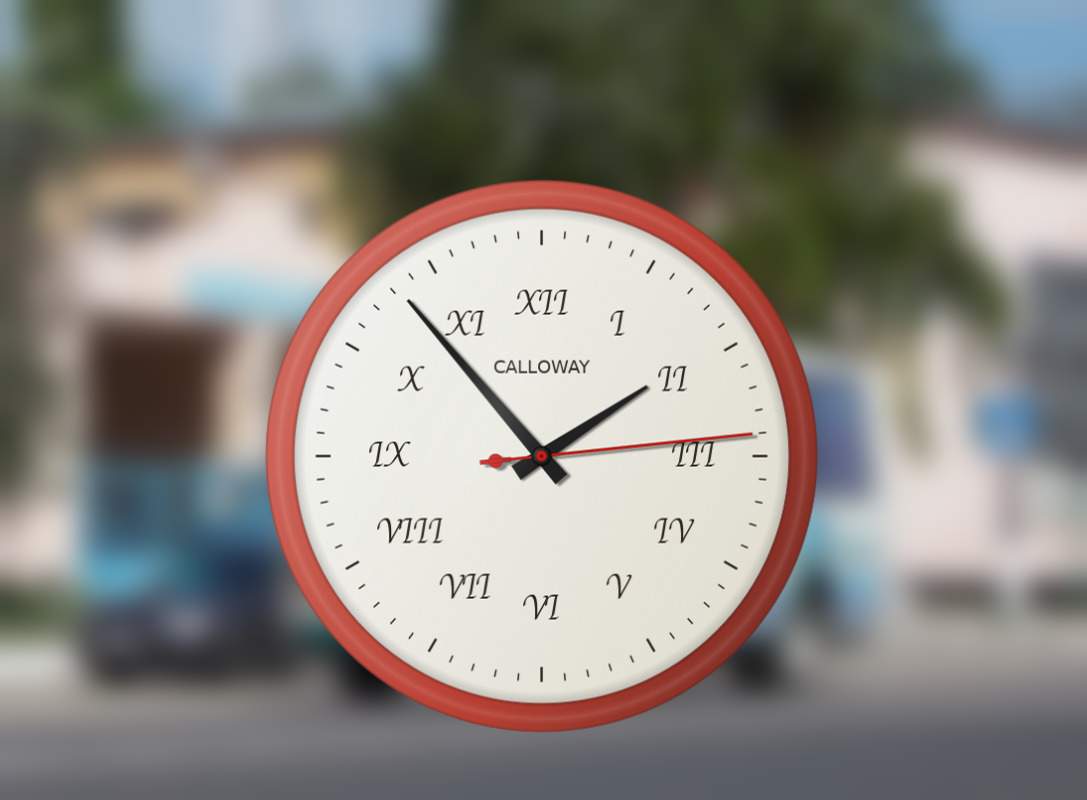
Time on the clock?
1:53:14
